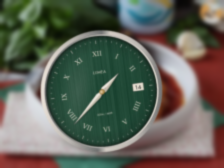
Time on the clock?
1:38
